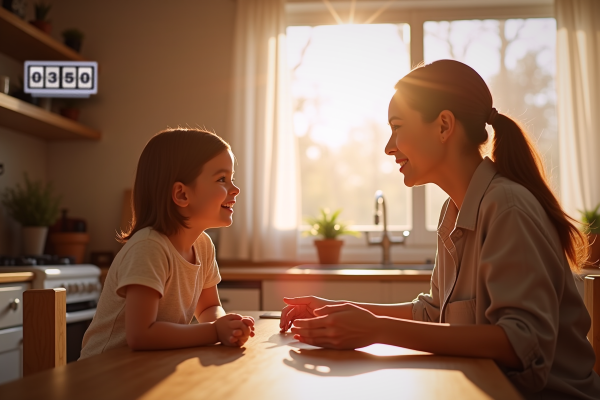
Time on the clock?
3:50
